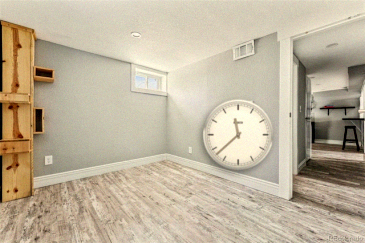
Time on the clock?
11:38
